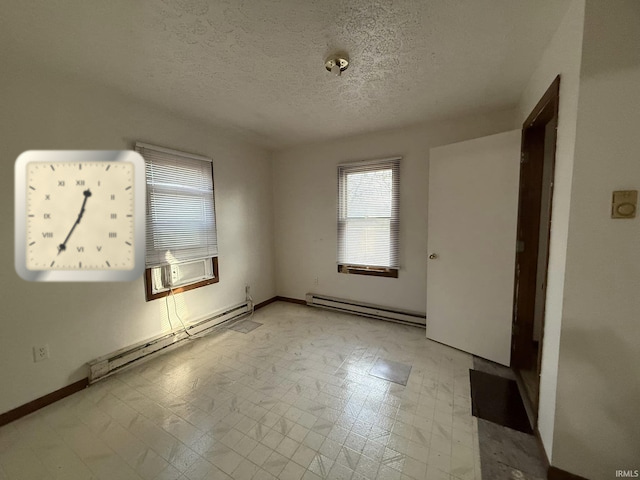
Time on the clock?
12:35
